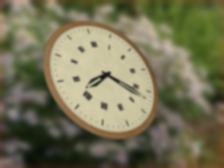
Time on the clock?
8:22
